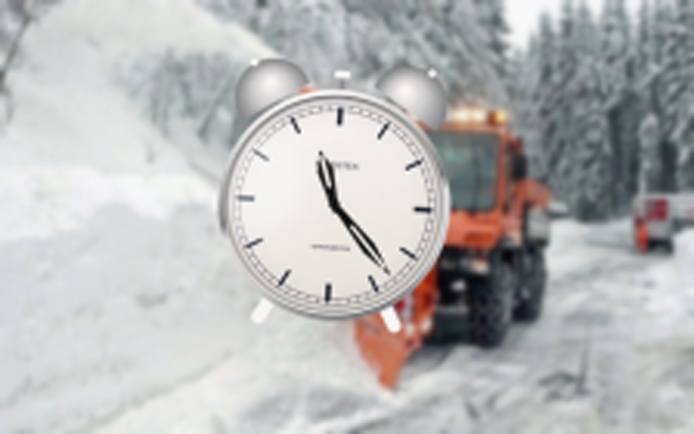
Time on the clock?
11:23
